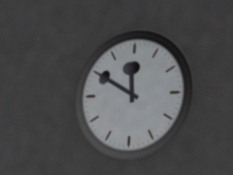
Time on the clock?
11:50
